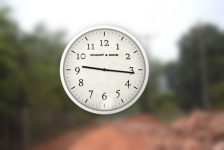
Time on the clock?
9:16
